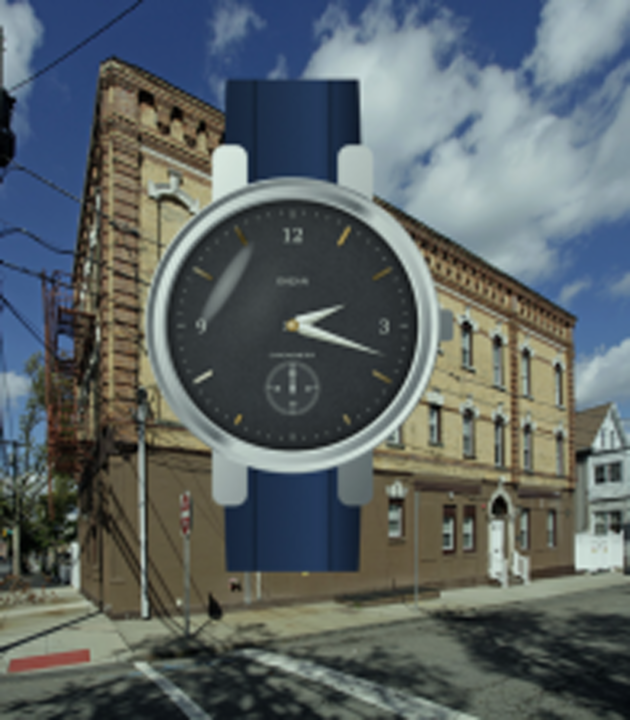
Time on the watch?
2:18
